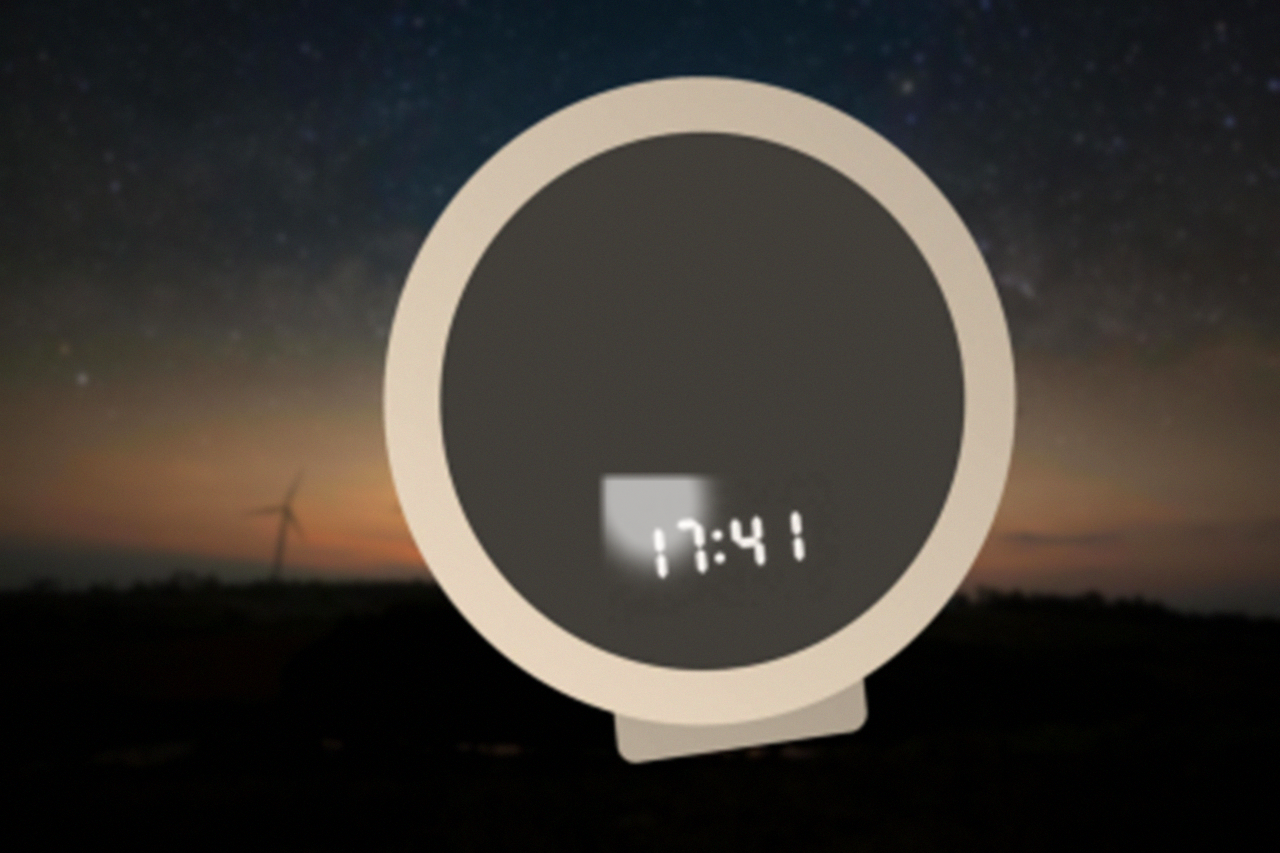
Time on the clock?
17:41
